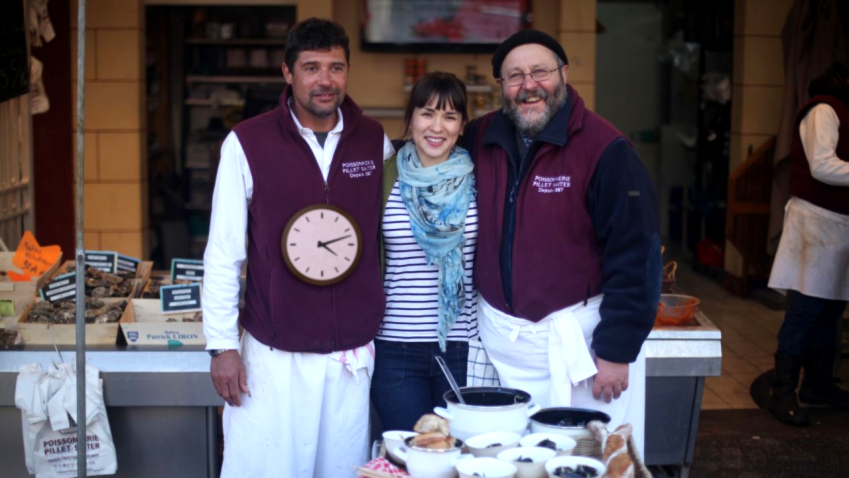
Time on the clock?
4:12
